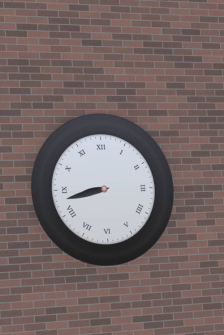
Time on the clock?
8:43
